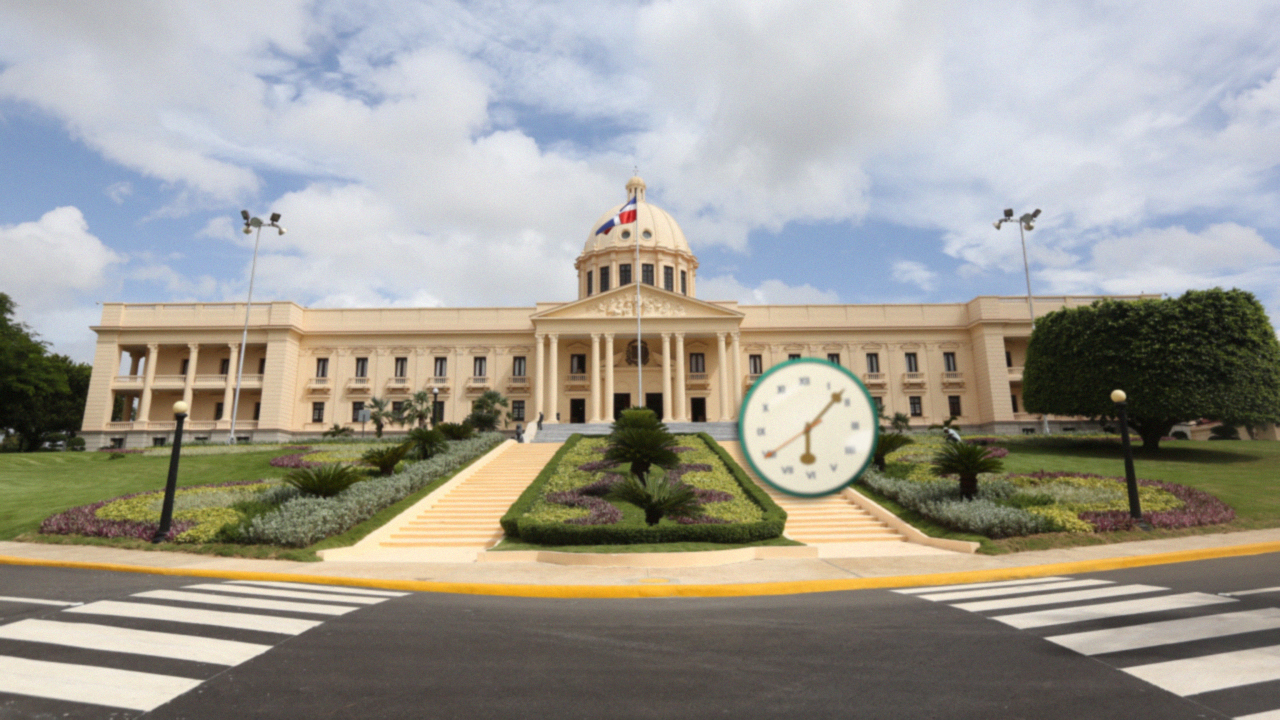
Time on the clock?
6:07:40
